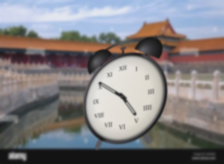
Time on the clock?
4:51
